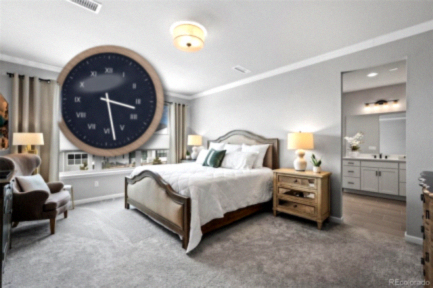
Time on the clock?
3:28
